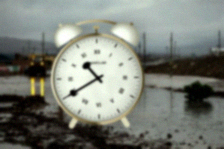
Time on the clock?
10:40
